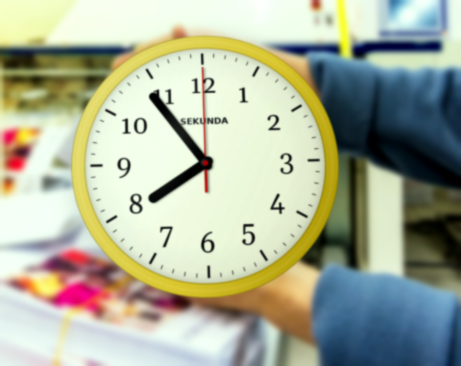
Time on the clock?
7:54:00
